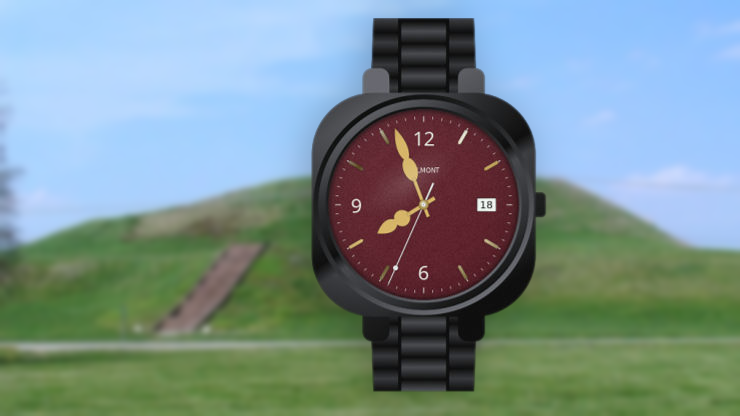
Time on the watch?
7:56:34
